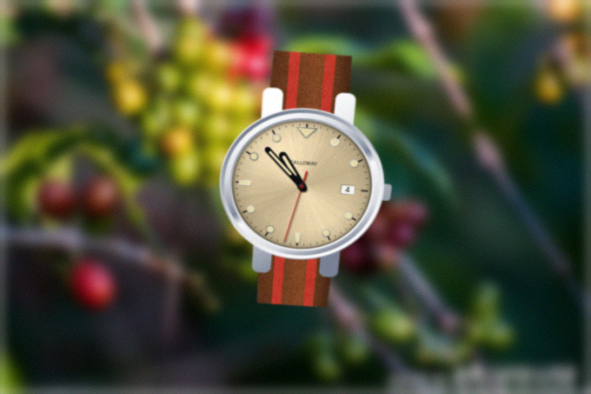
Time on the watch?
10:52:32
